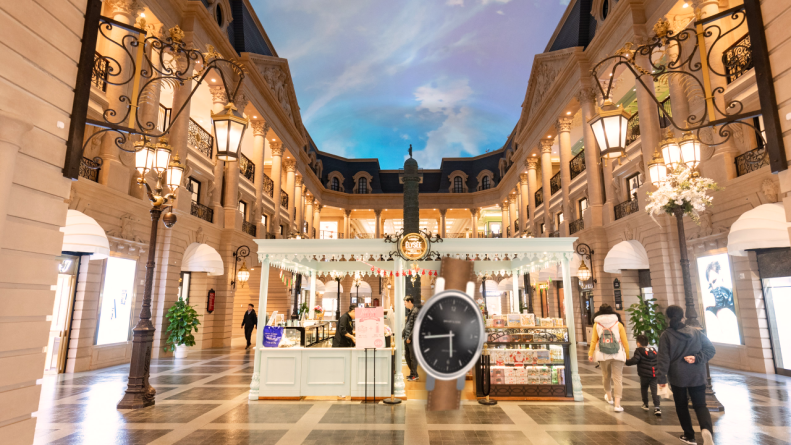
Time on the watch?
5:44
